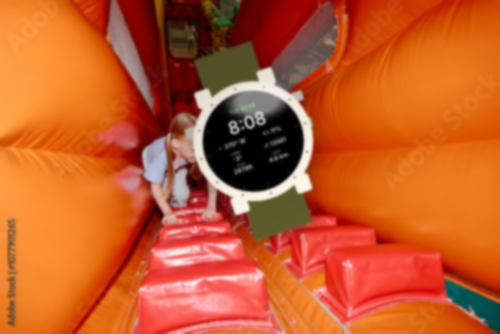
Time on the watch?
8:08
